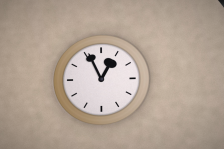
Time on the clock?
12:56
